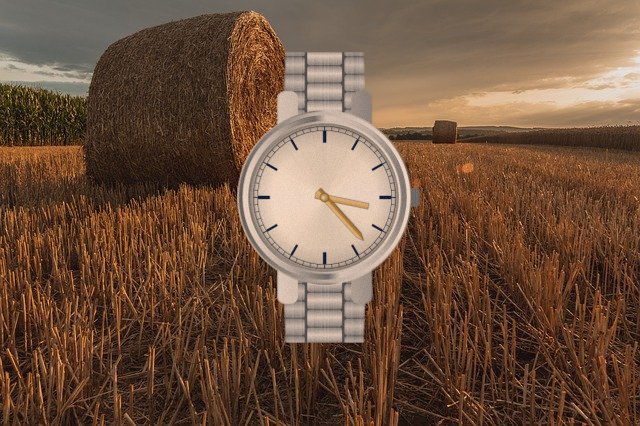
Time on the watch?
3:23
